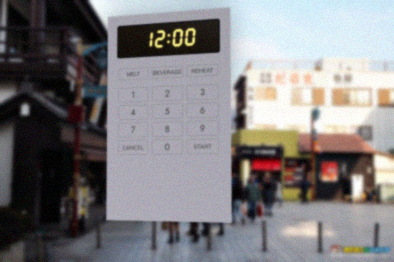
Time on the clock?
12:00
